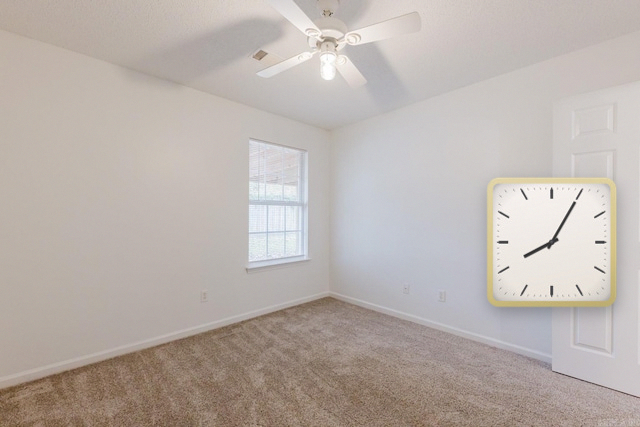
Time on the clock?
8:05
